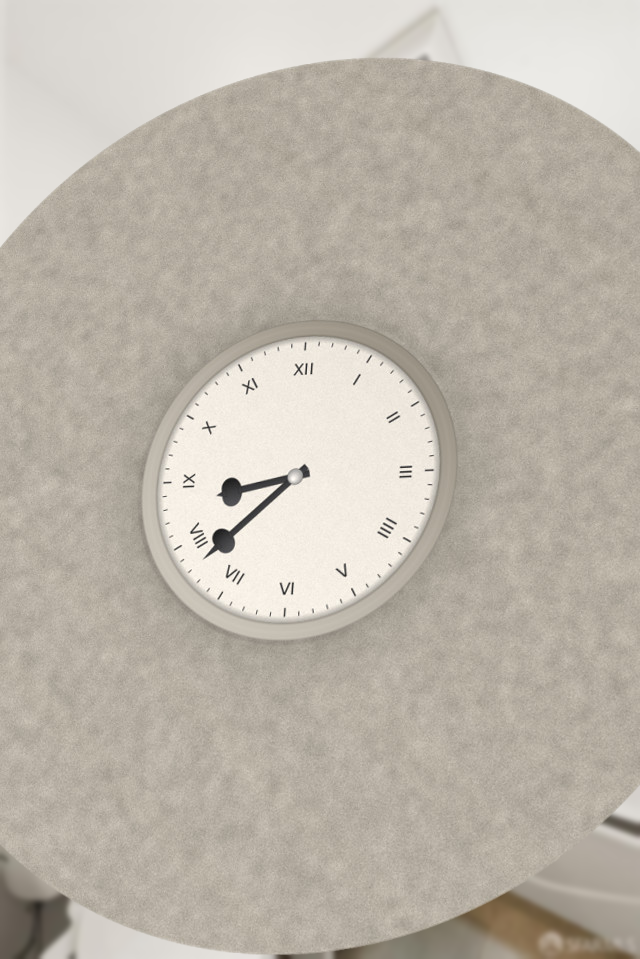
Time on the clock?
8:38
